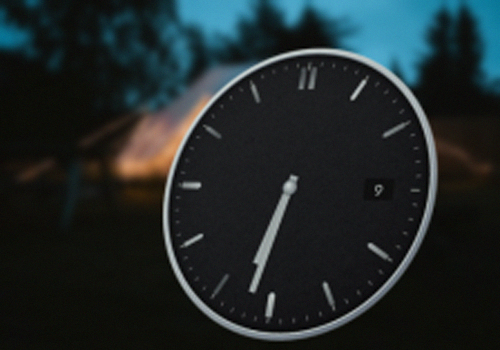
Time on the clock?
6:32
